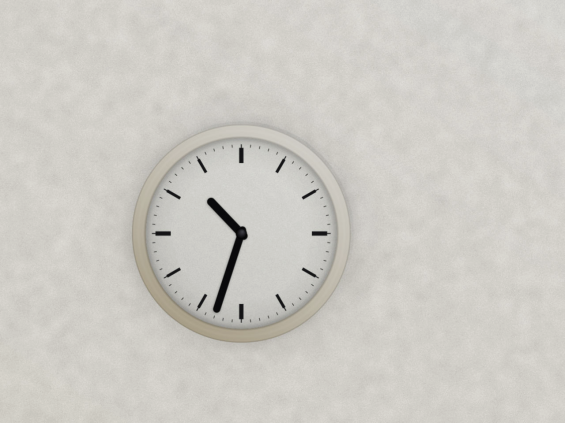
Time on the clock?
10:33
